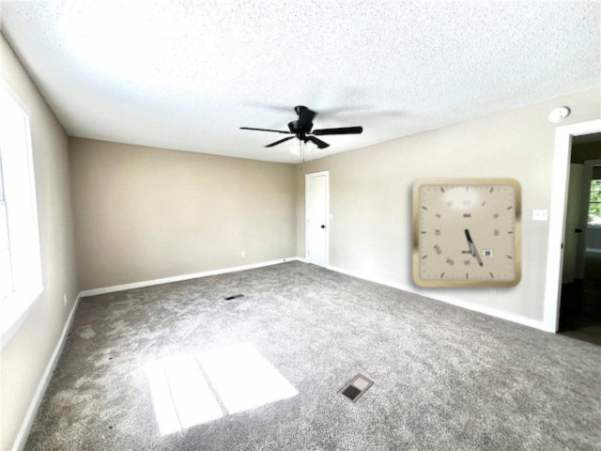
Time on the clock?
5:26
